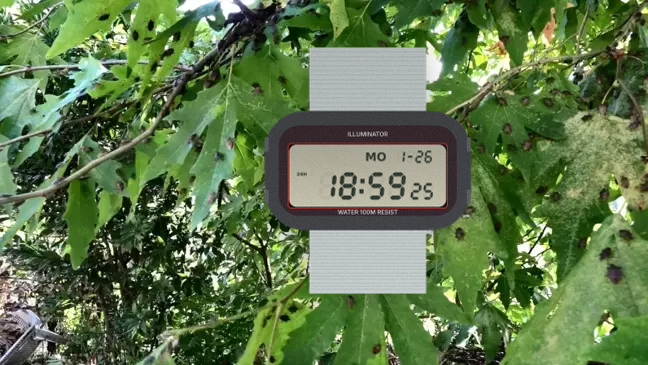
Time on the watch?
18:59:25
